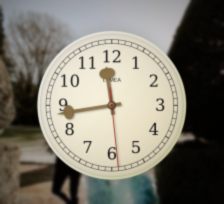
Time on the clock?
11:43:29
